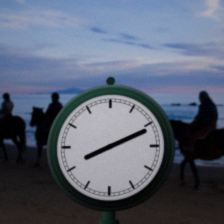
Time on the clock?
8:11
